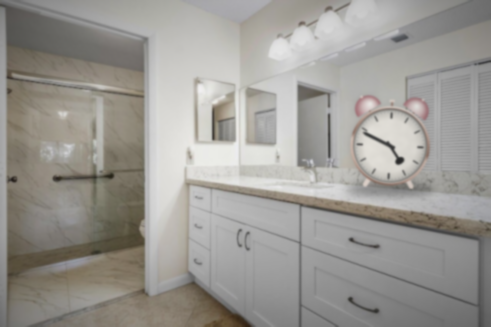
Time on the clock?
4:49
